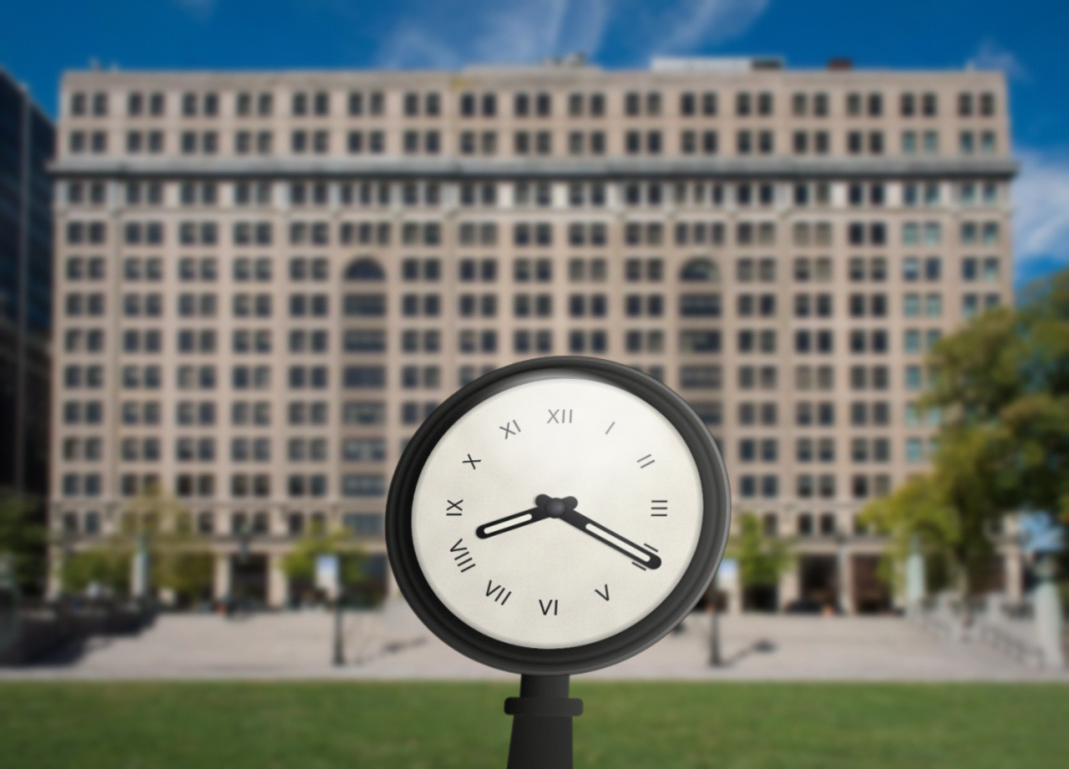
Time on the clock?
8:20
